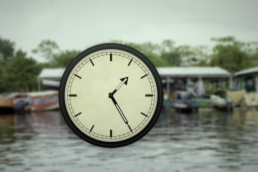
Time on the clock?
1:25
